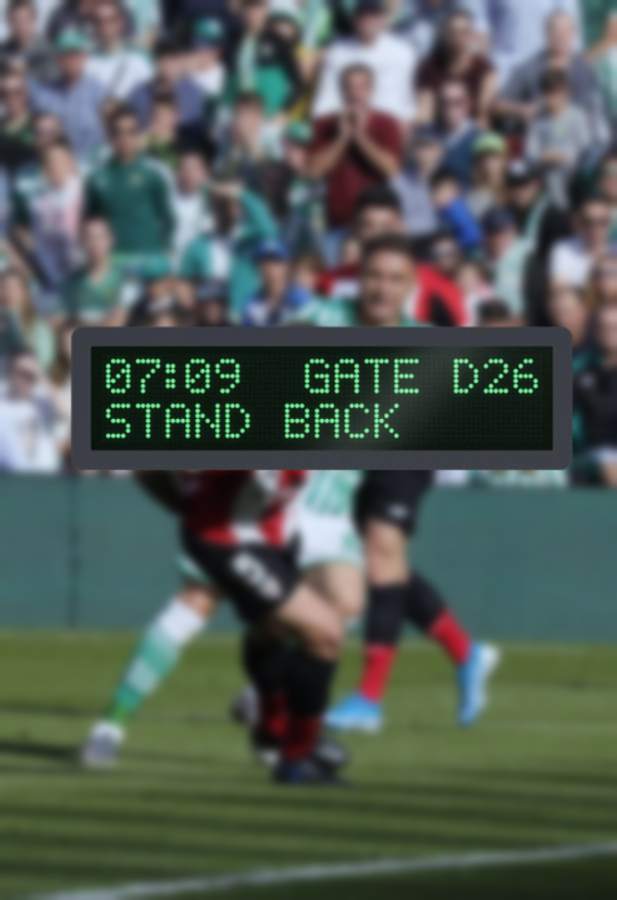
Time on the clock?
7:09
